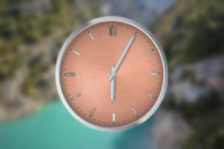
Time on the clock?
6:05
